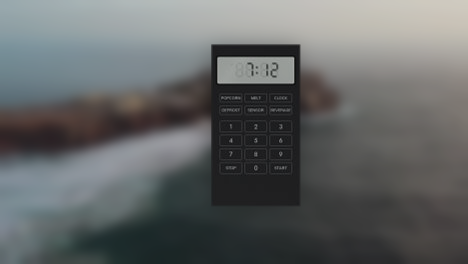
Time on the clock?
7:12
